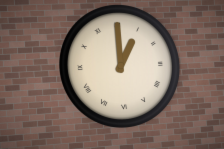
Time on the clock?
1:00
